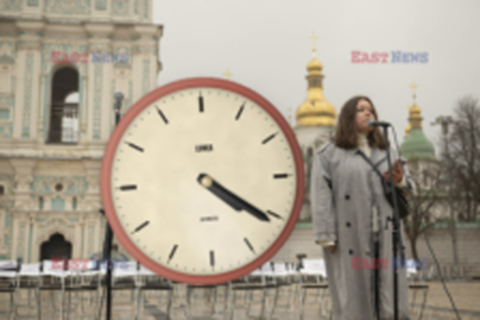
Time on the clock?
4:21
